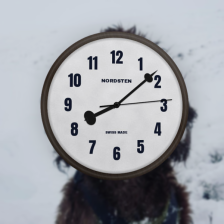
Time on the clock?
8:08:14
